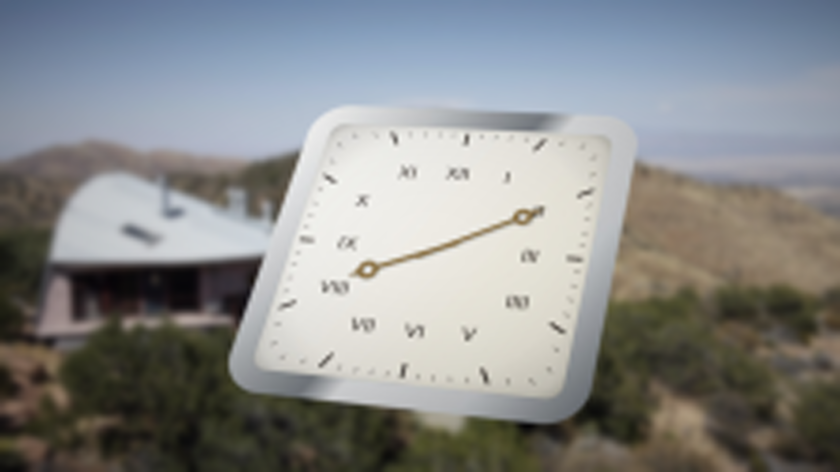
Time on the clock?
8:10
